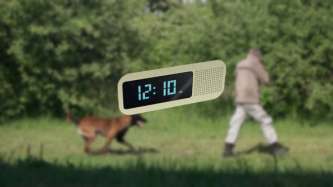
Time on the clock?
12:10
